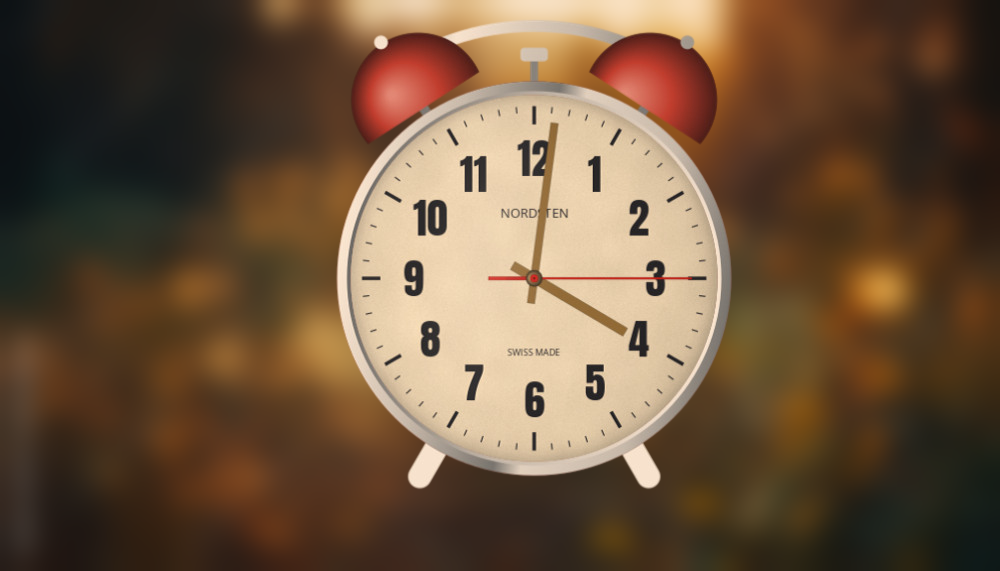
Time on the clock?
4:01:15
